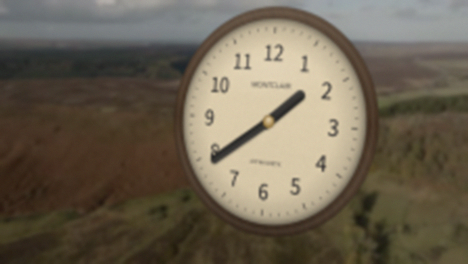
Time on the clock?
1:39
